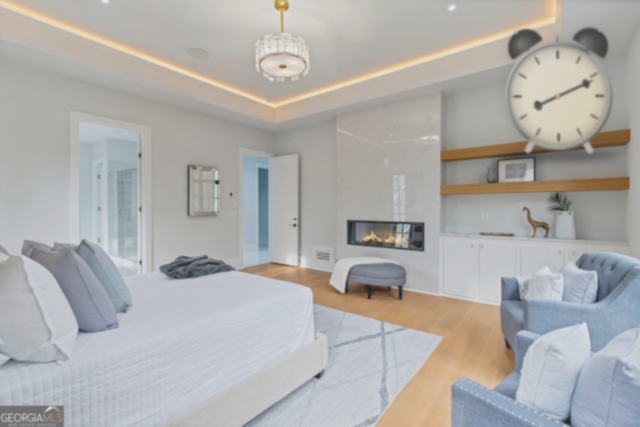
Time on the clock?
8:11
